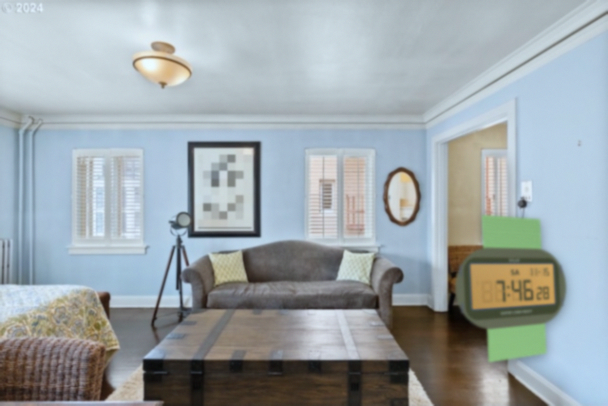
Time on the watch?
7:46:28
